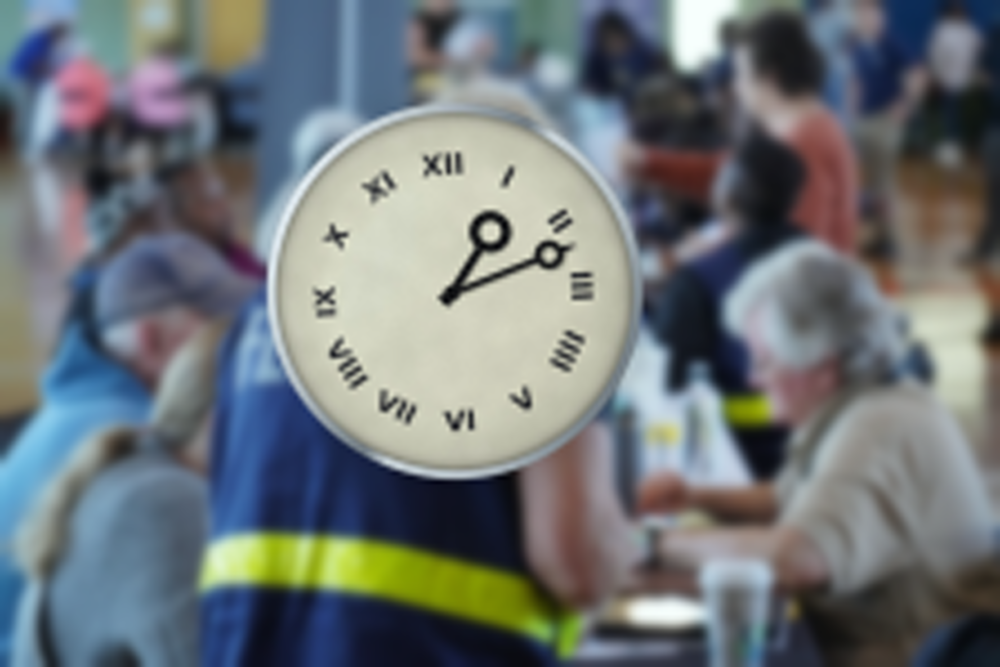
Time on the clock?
1:12
